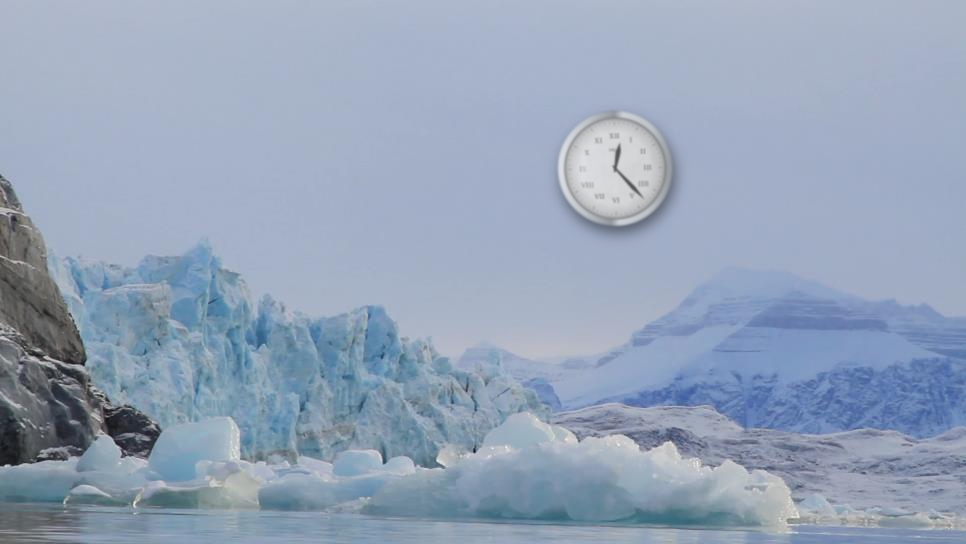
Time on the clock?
12:23
